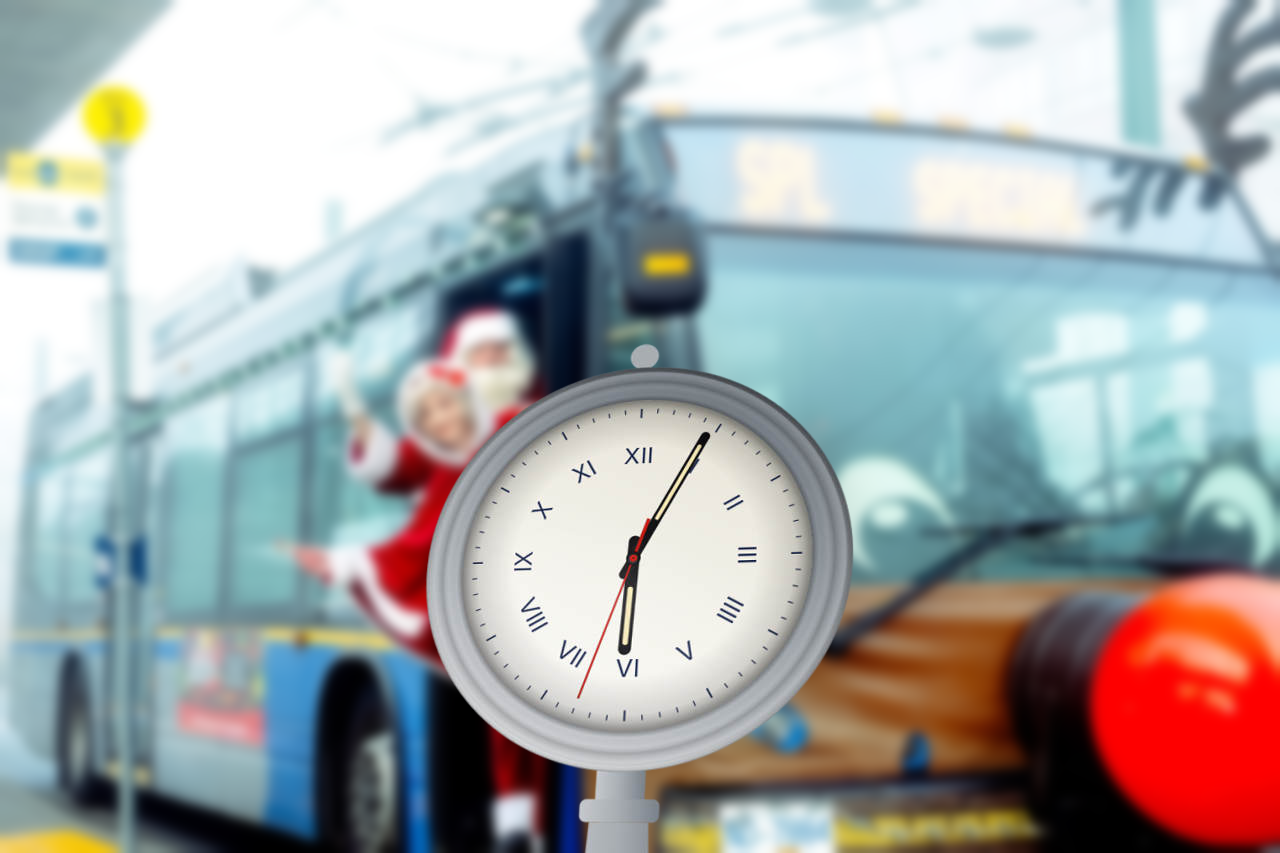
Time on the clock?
6:04:33
